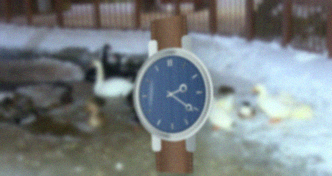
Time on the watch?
2:21
